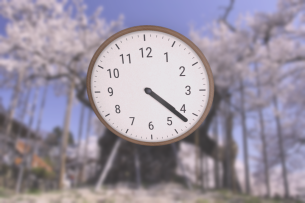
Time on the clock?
4:22
